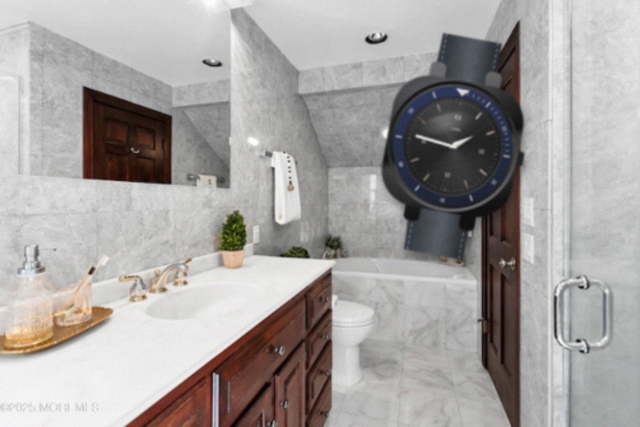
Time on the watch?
1:46
